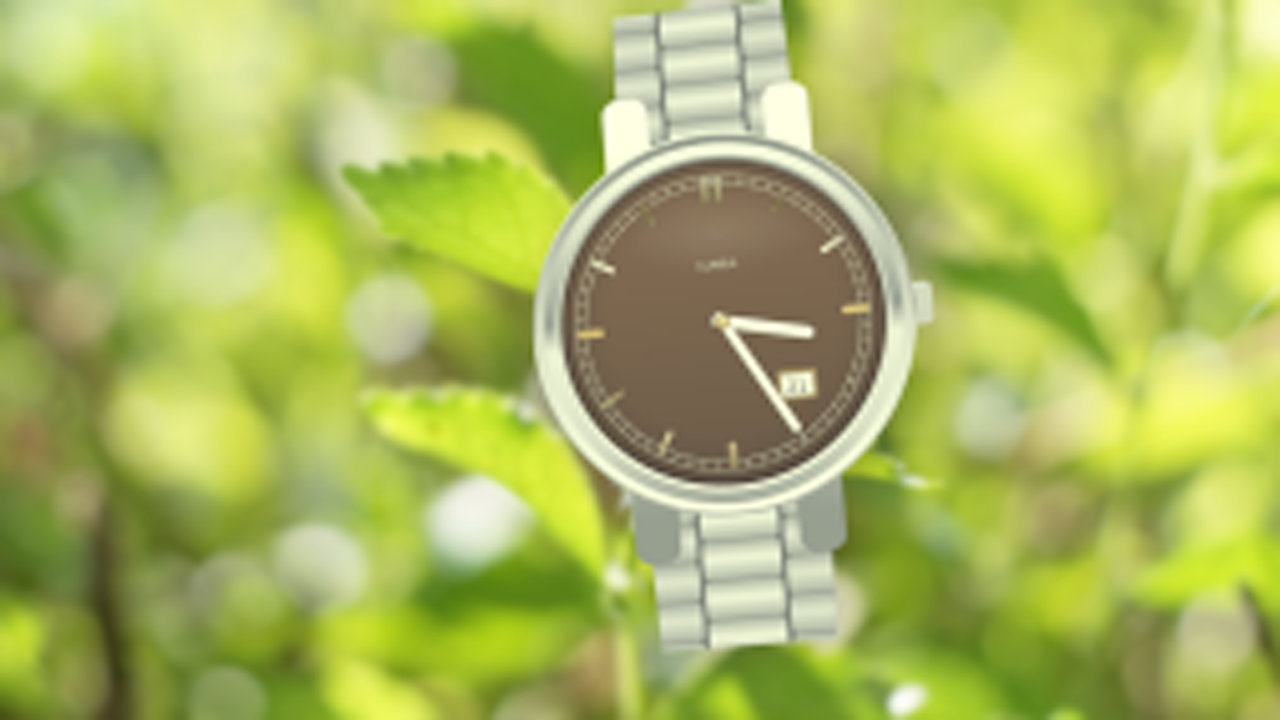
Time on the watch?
3:25
